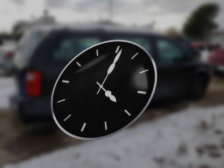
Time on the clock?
4:01
